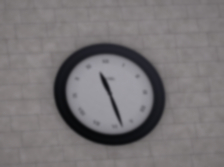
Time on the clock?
11:28
